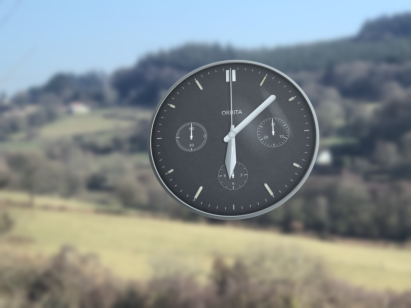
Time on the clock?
6:08
